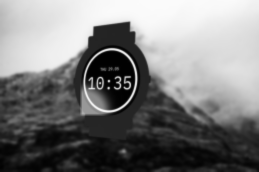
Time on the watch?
10:35
